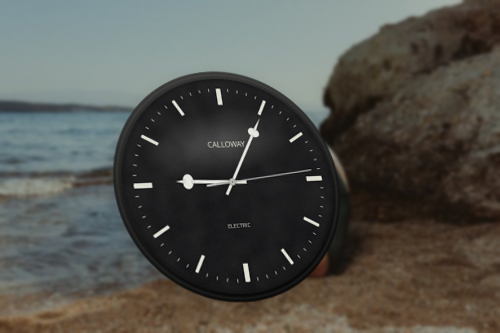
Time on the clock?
9:05:14
